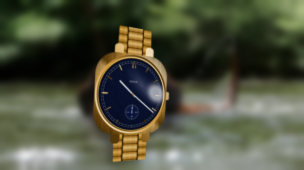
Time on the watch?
10:21
